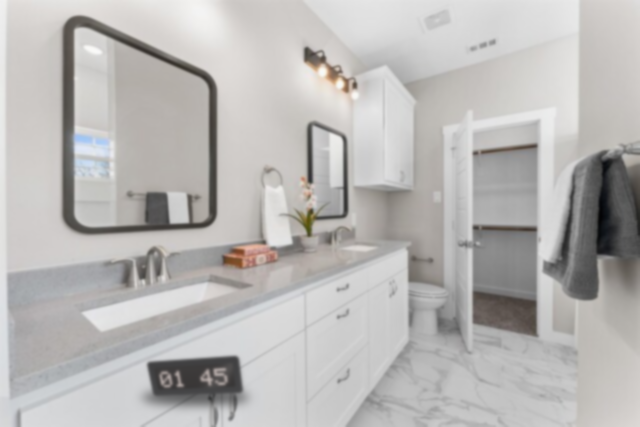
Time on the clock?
1:45
